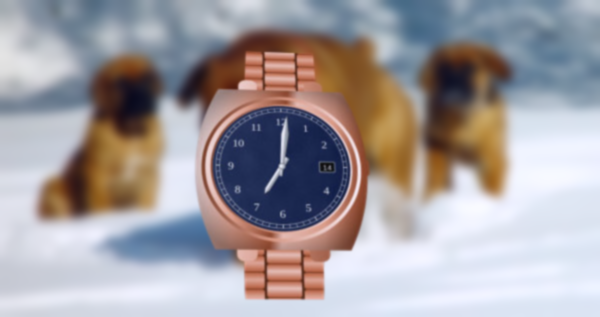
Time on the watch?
7:01
